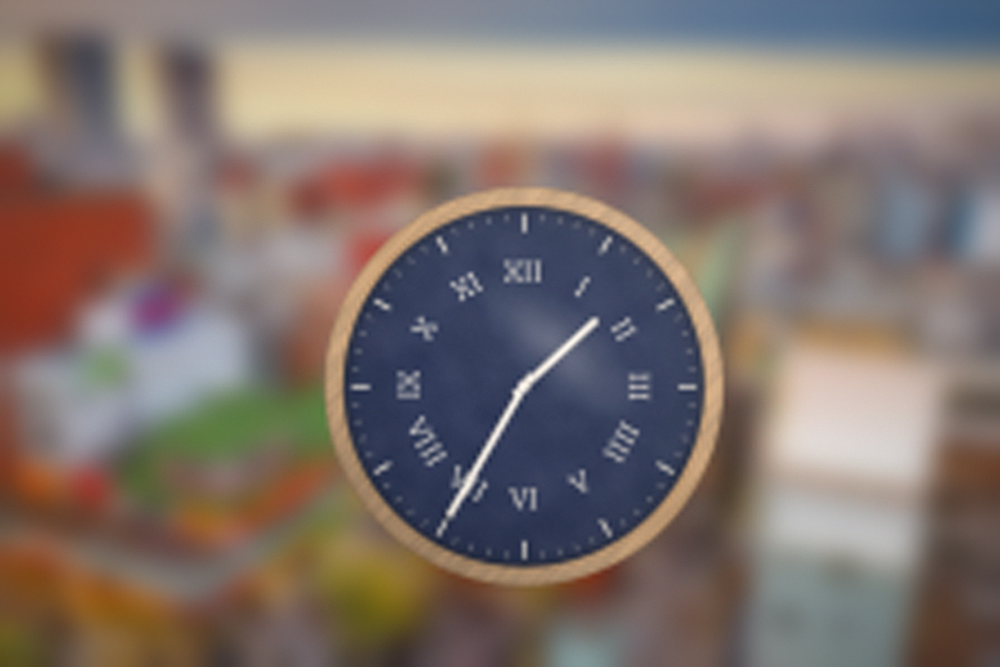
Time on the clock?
1:35
